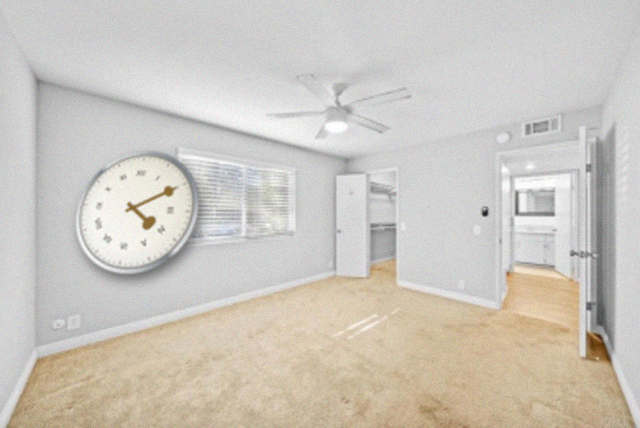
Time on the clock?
4:10
